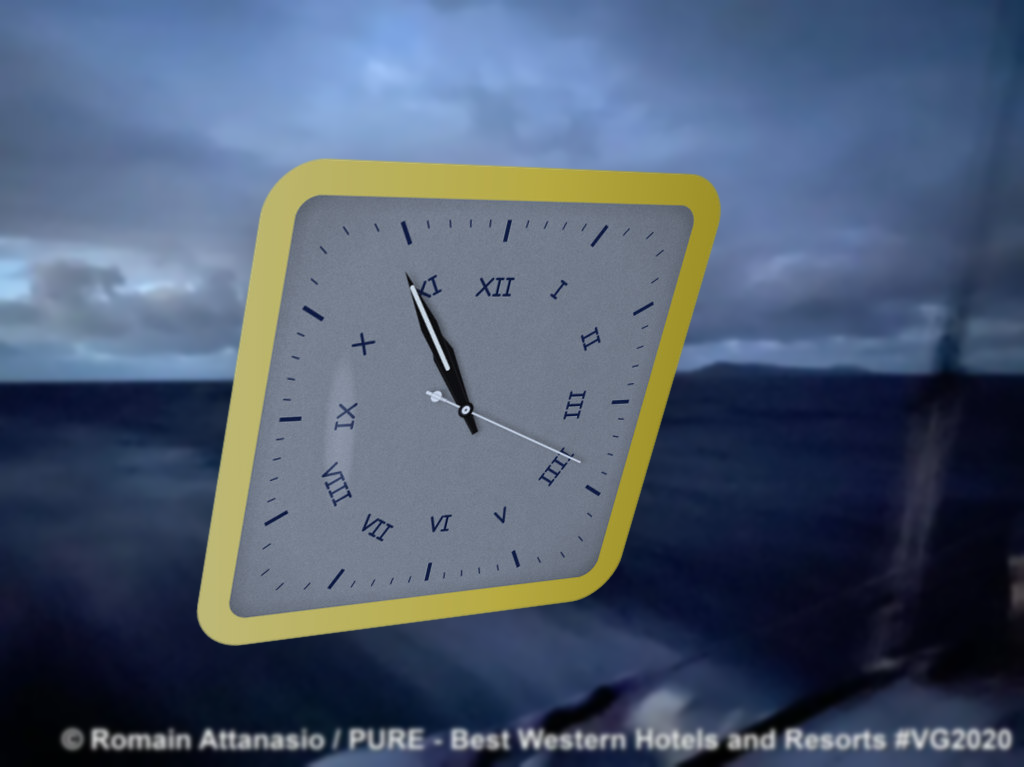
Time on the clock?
10:54:19
